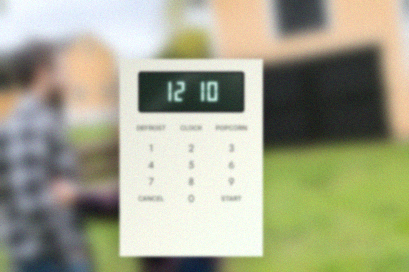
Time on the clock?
12:10
